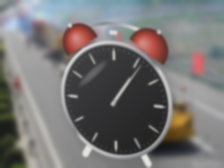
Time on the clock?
1:06
